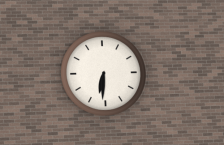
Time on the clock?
6:31
